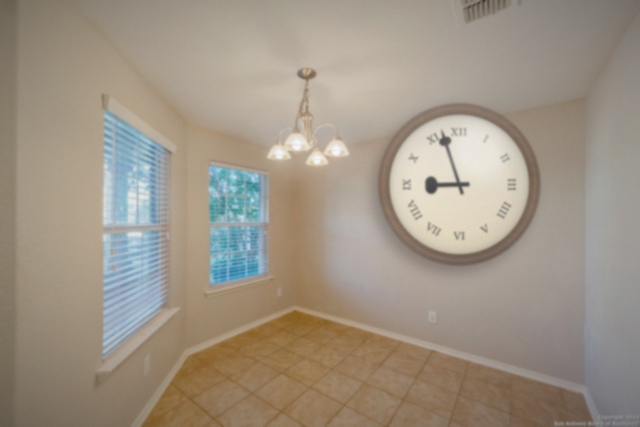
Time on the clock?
8:57
